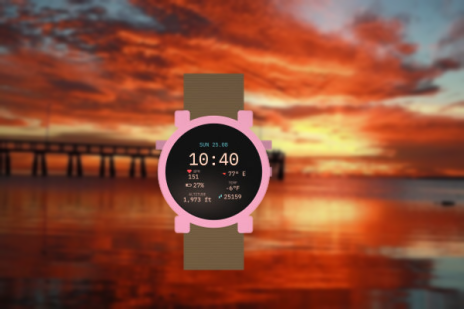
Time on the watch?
10:40
